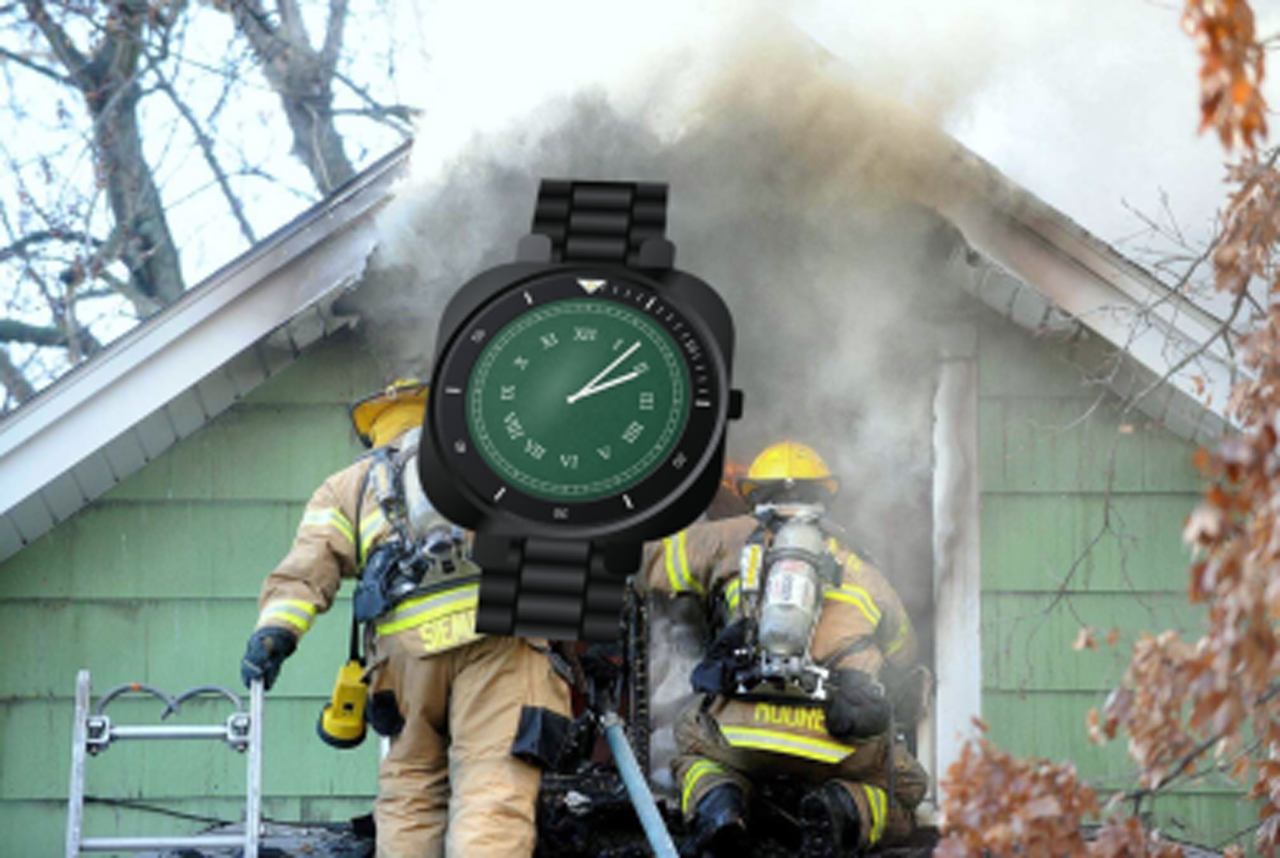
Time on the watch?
2:07
